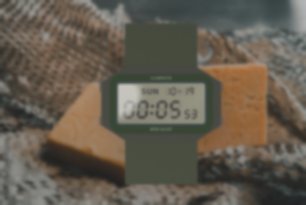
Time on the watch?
0:05
